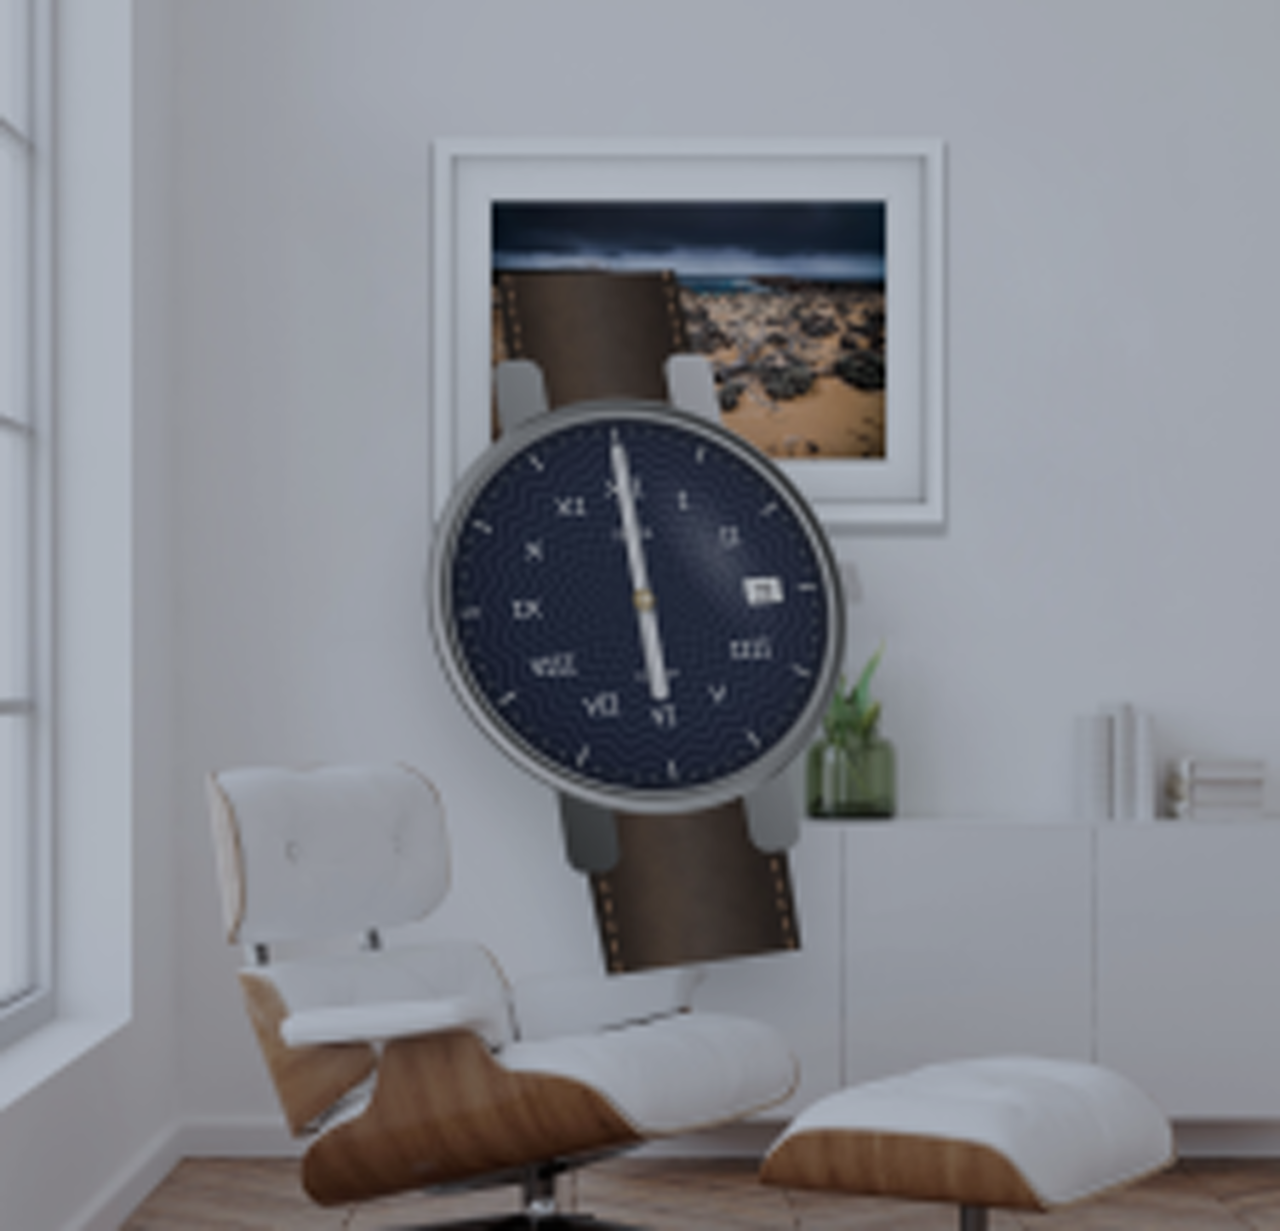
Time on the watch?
6:00
